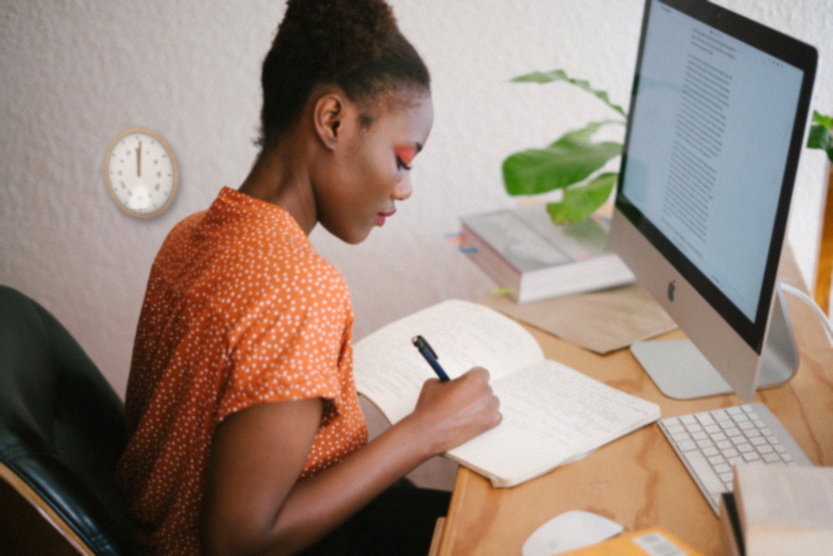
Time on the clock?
12:01
